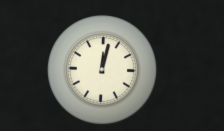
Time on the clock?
12:02
